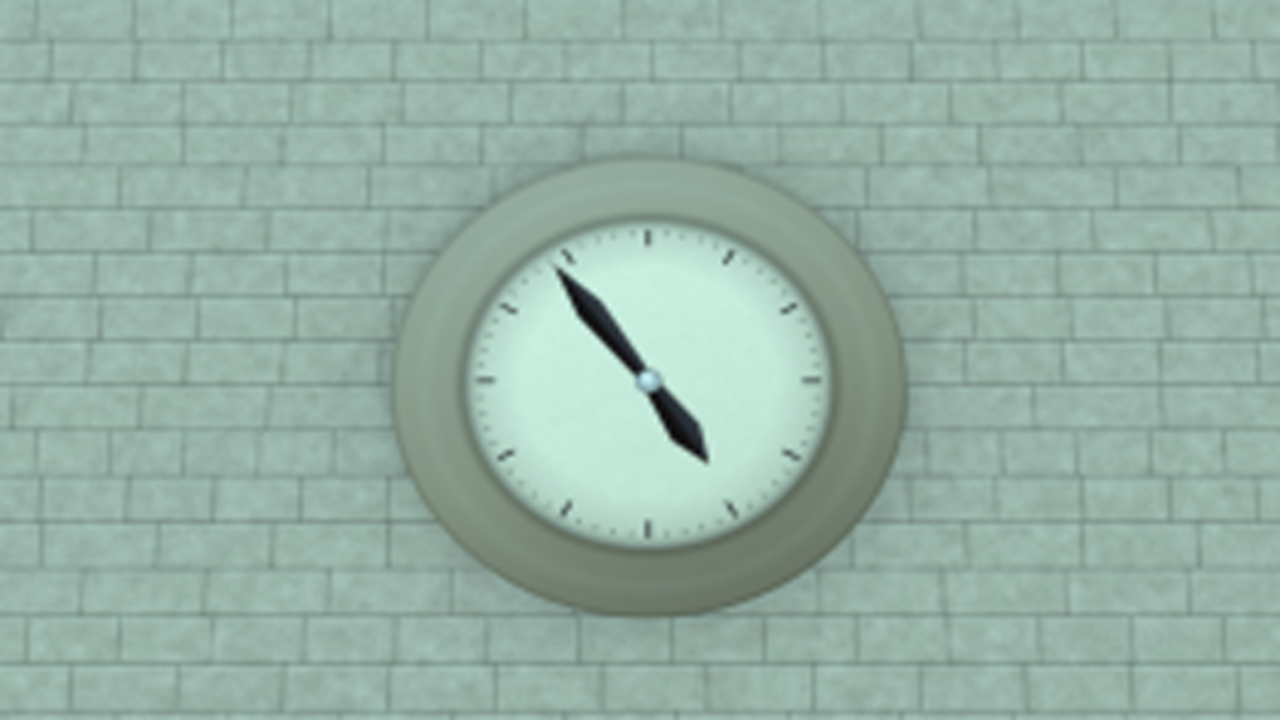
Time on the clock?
4:54
